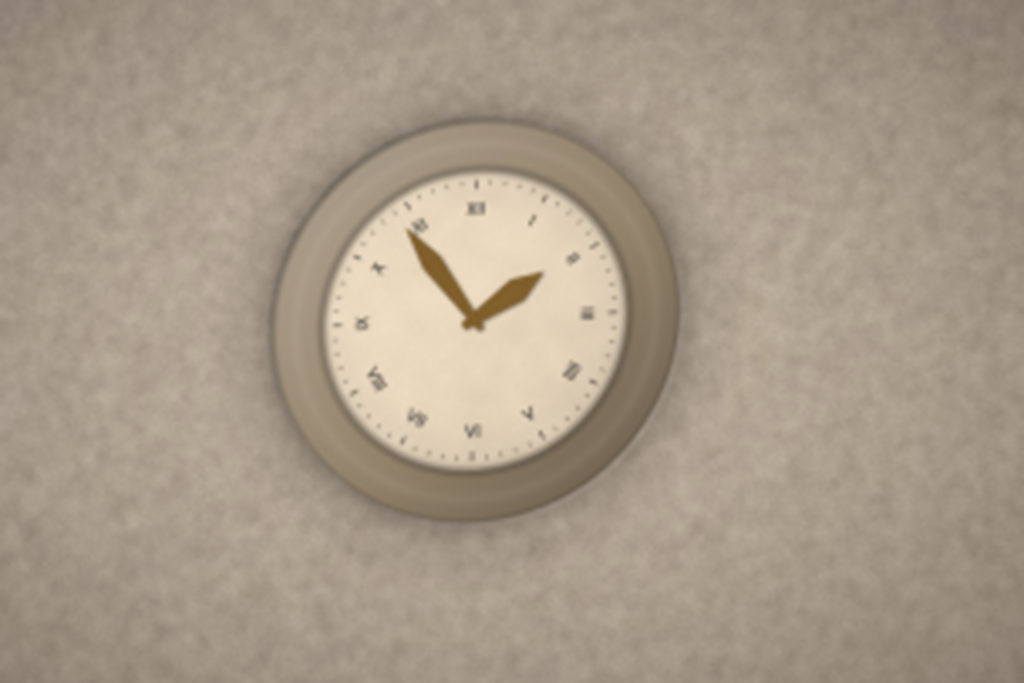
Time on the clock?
1:54
